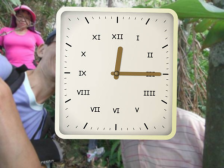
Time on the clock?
12:15
